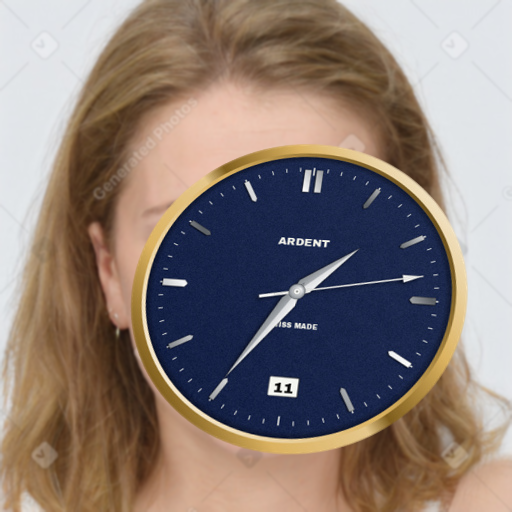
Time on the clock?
1:35:13
